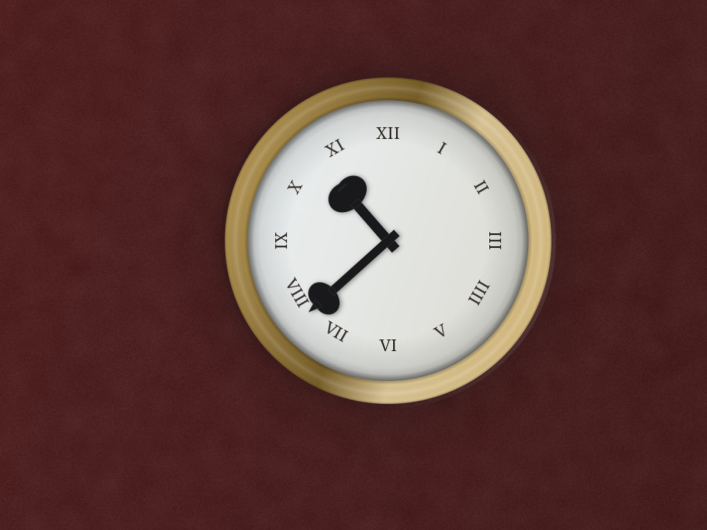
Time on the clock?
10:38
